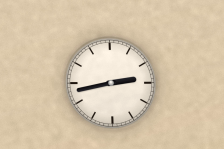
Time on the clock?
2:43
